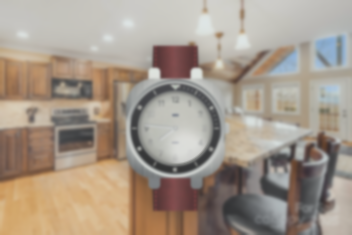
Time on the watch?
7:46
